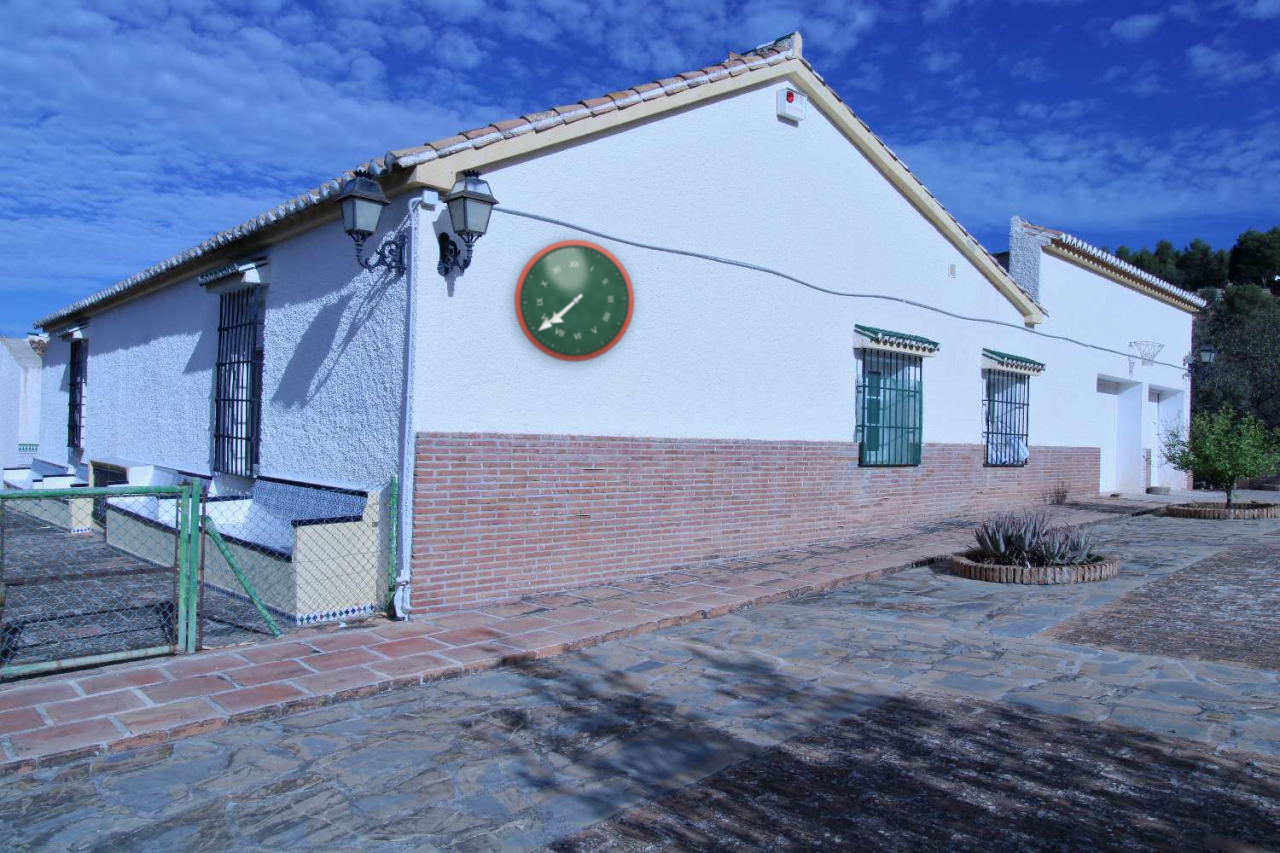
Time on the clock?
7:39
